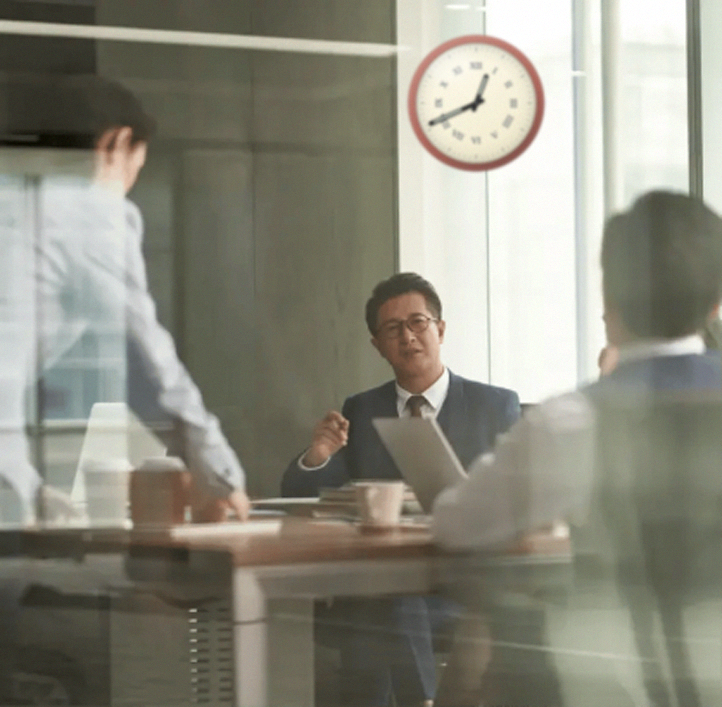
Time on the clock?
12:41
